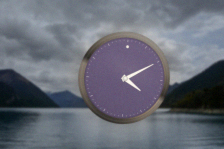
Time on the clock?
4:10
